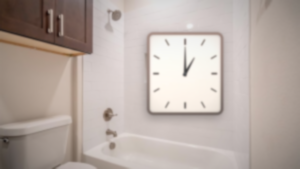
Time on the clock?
1:00
